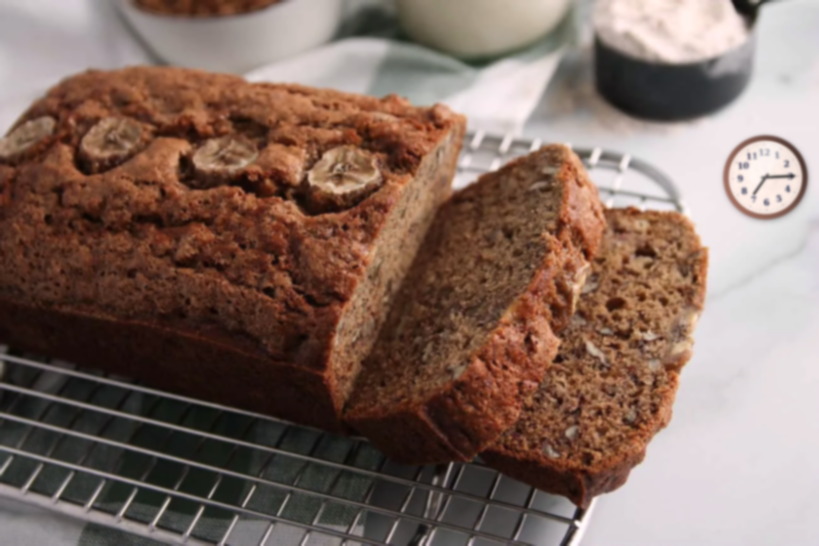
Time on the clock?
7:15
